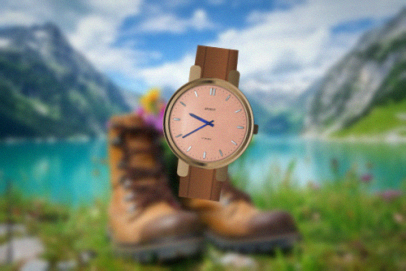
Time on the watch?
9:39
